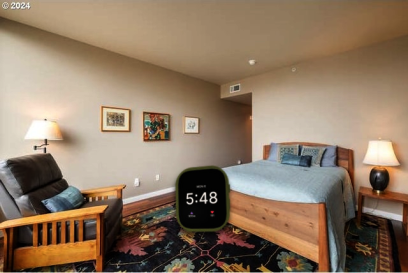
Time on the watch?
5:48
